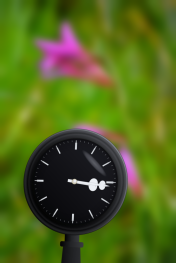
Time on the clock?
3:16
